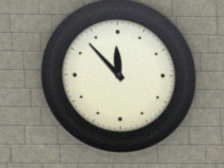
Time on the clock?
11:53
